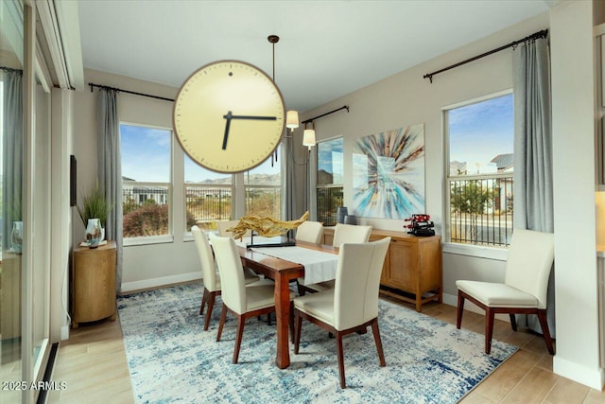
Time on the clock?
6:15
